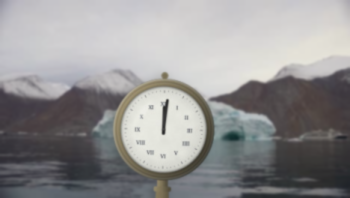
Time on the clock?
12:01
